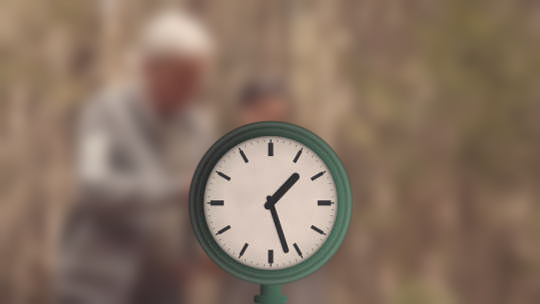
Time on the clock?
1:27
